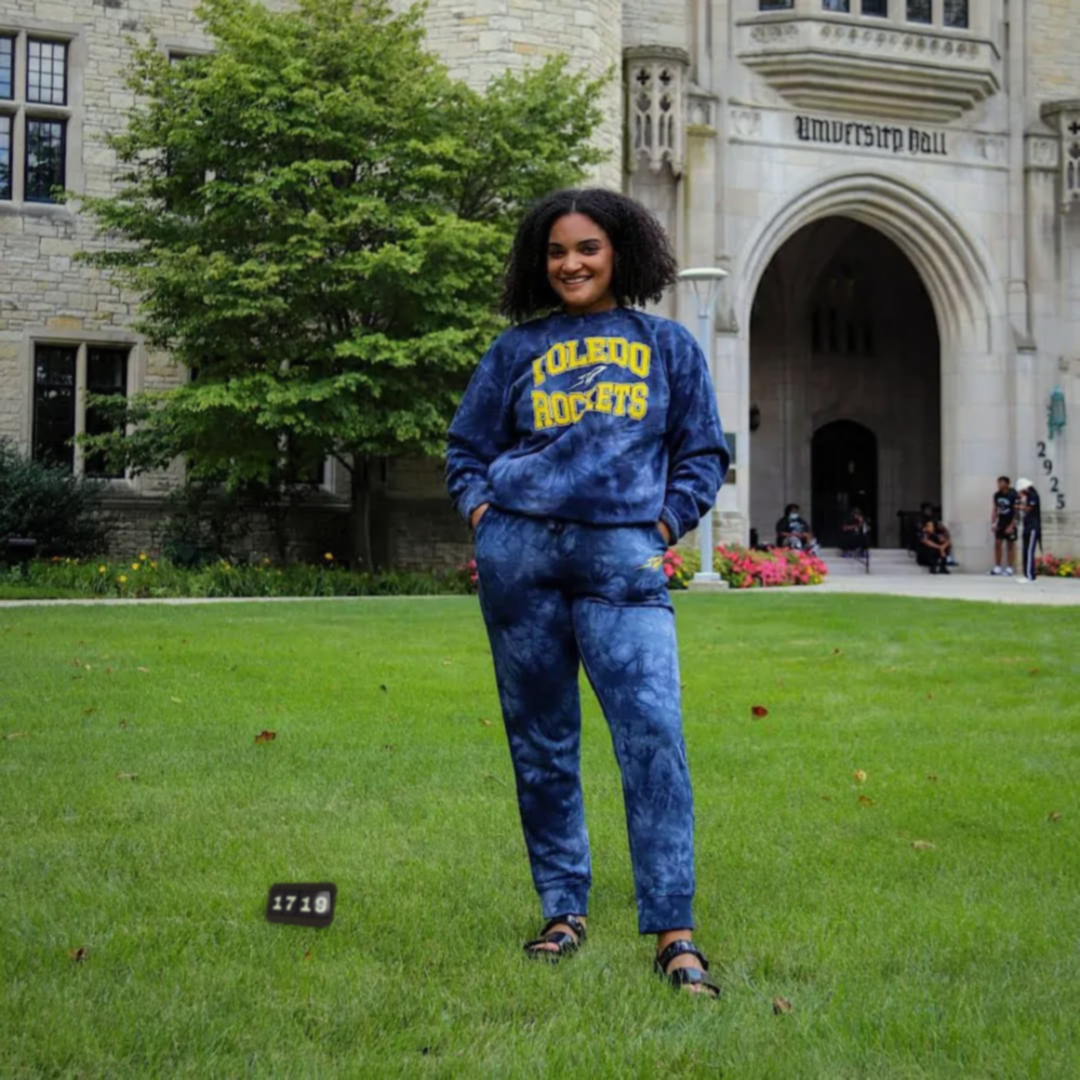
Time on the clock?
17:19
